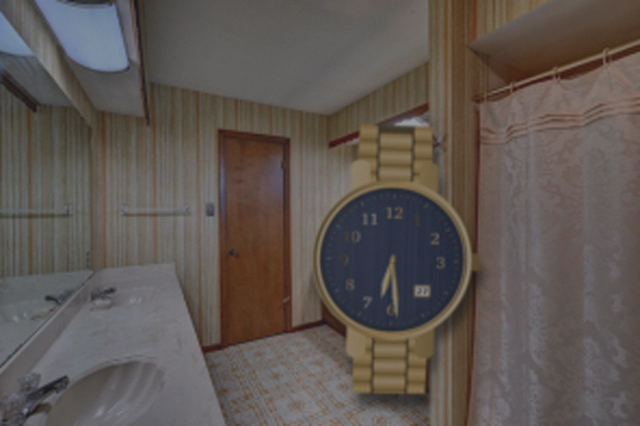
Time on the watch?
6:29
